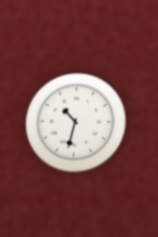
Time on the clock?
10:32
